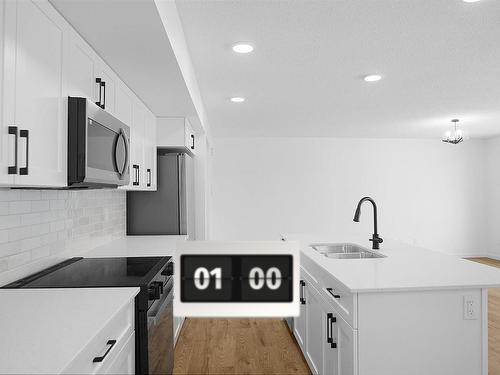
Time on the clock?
1:00
